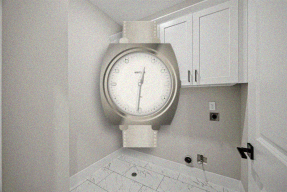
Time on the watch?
12:31
